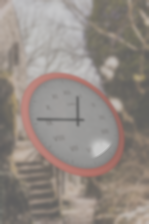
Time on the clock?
12:46
